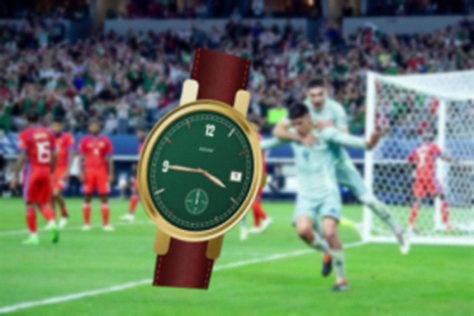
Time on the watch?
3:45
